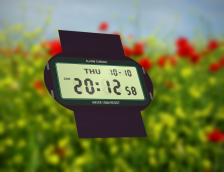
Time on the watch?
20:12:58
